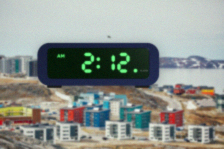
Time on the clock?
2:12
